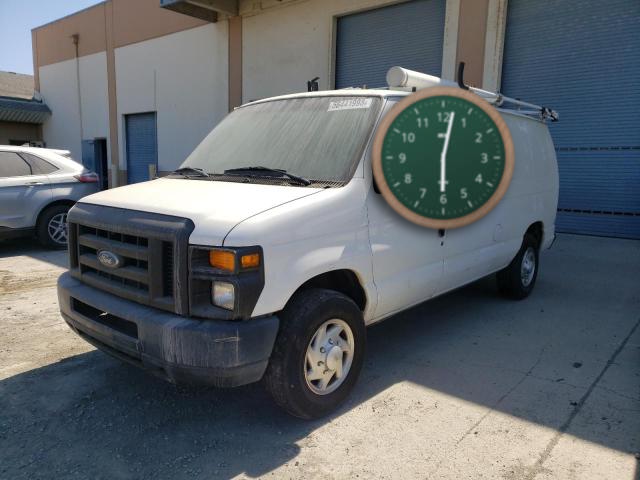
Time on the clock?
6:02
